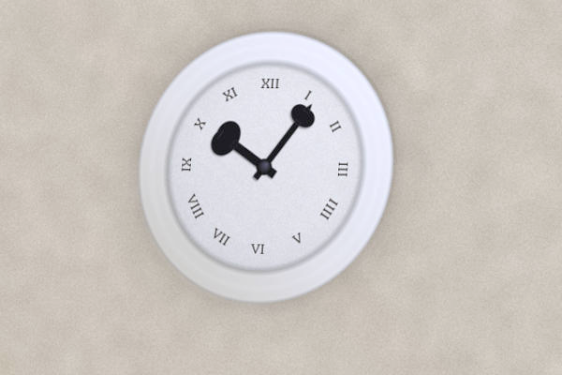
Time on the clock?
10:06
